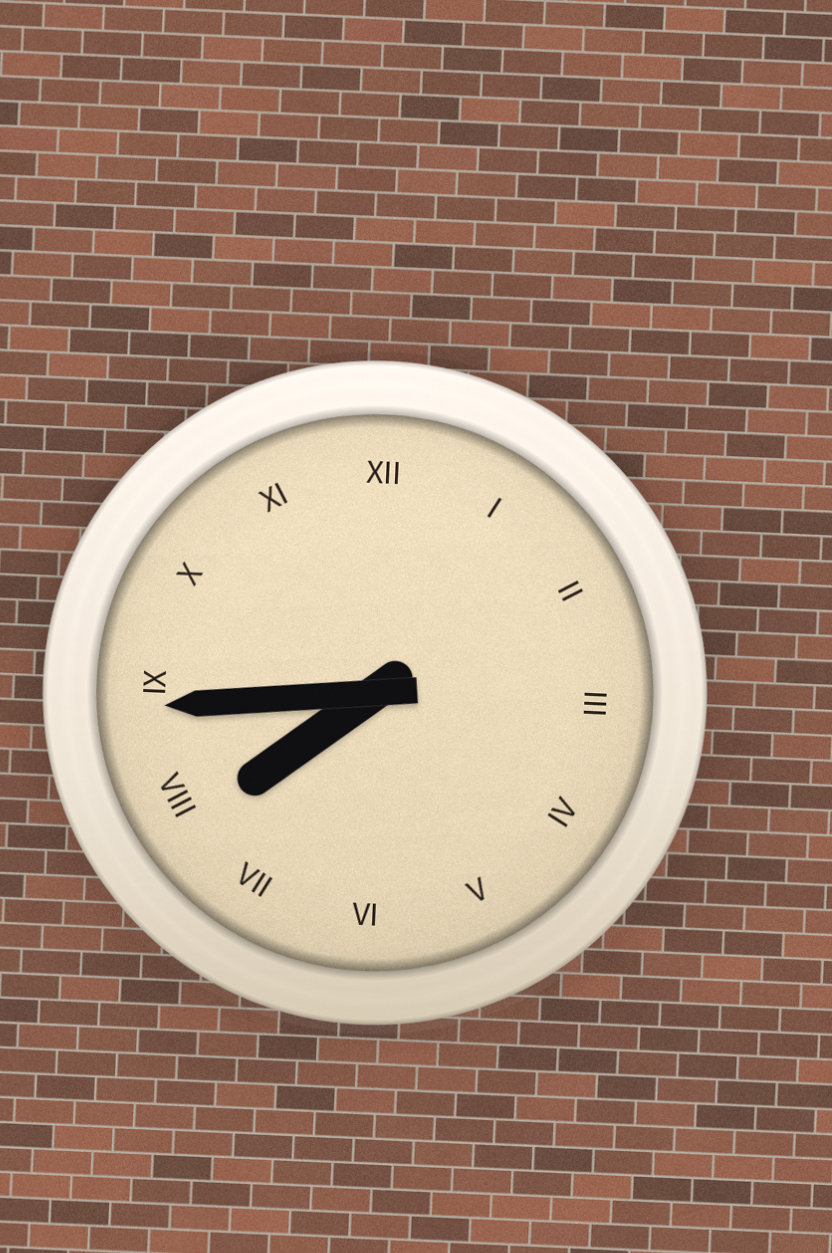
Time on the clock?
7:44
